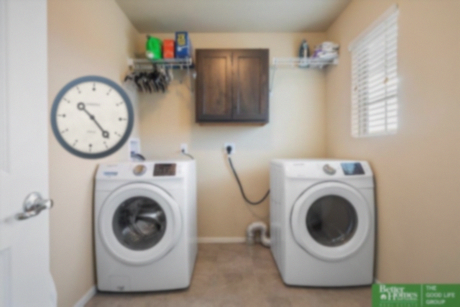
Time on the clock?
10:23
